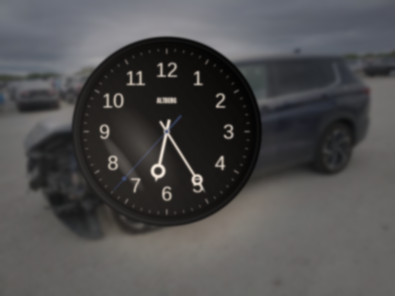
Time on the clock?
6:24:37
